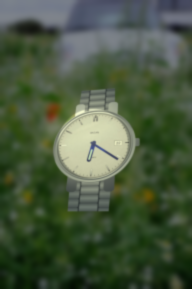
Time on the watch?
6:21
